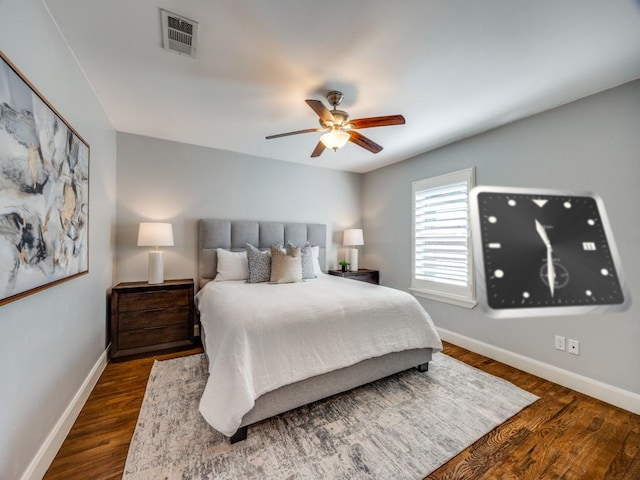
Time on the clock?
11:31
